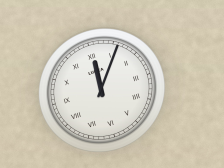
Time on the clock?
12:06
